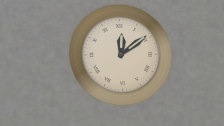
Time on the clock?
12:09
